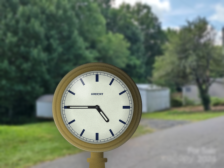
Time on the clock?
4:45
